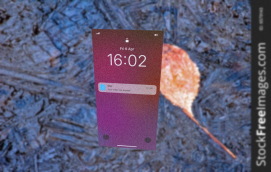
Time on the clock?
16:02
